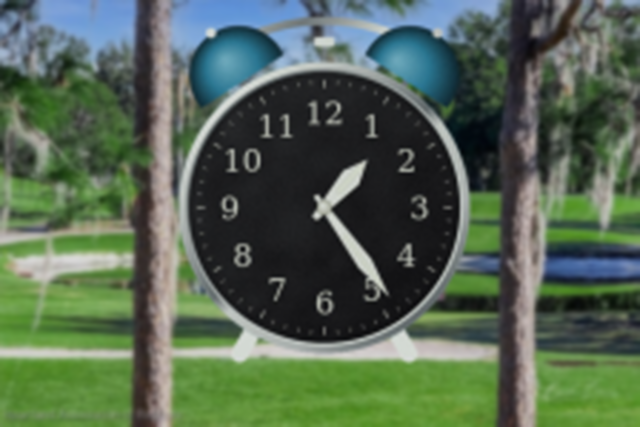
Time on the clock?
1:24
